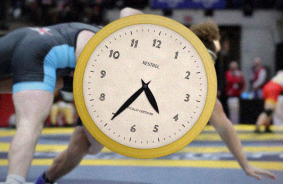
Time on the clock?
4:35
